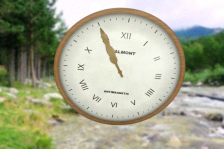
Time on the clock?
10:55
